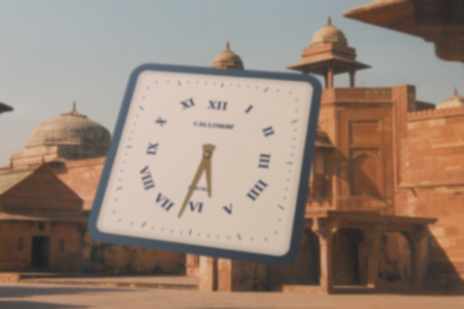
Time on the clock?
5:32
